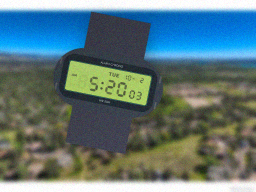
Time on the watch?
5:20:03
